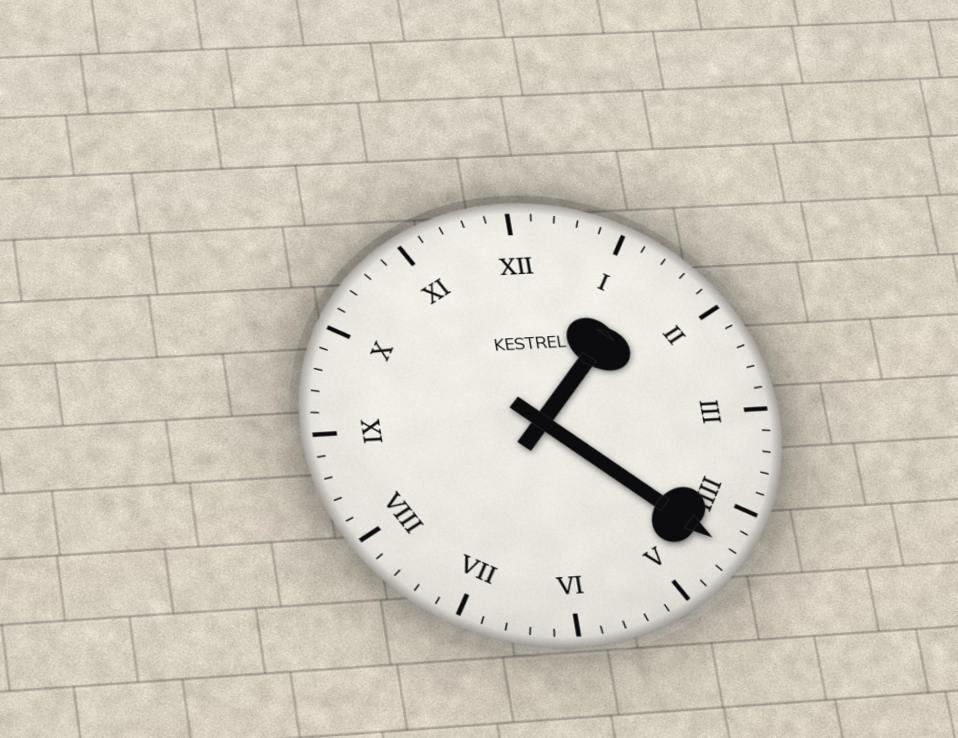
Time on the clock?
1:22
